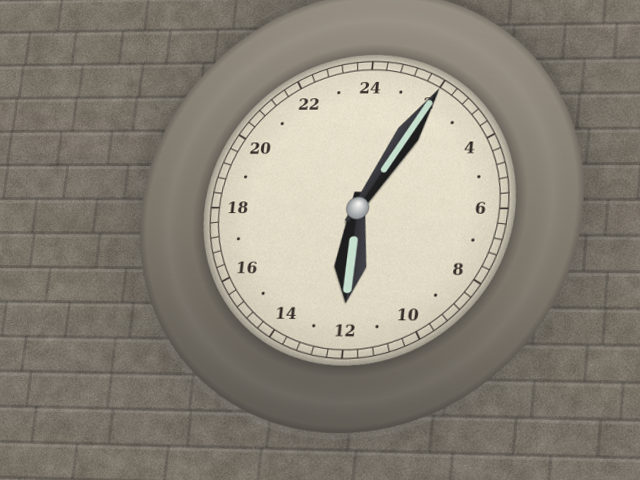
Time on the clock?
12:05
